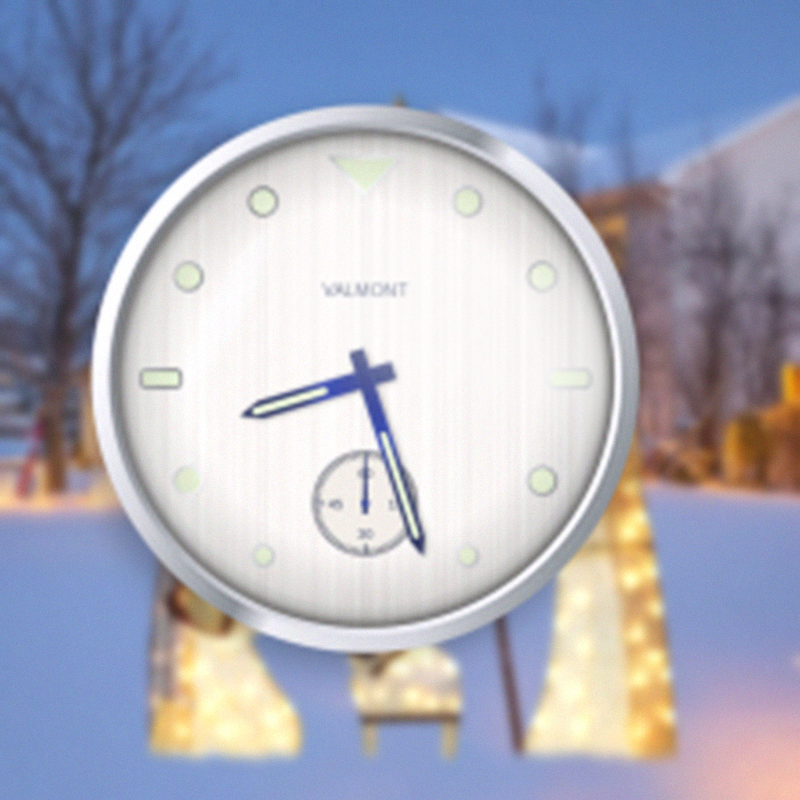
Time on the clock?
8:27
